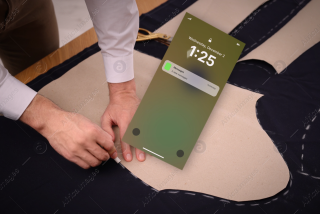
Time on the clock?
1:25
